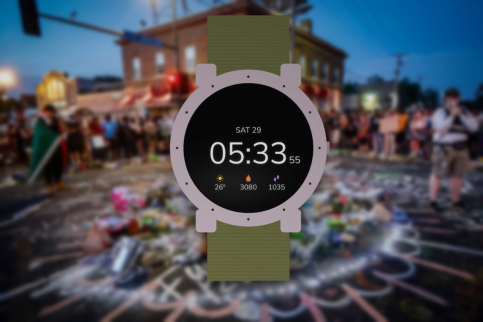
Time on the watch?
5:33:55
